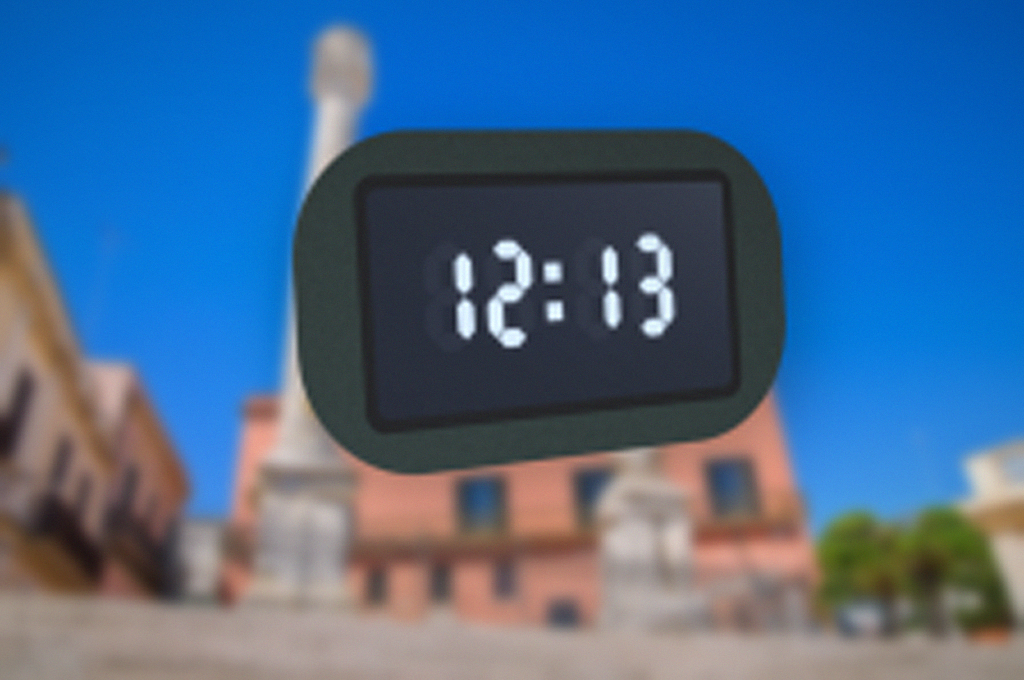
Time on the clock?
12:13
